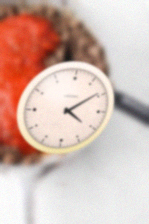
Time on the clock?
4:09
